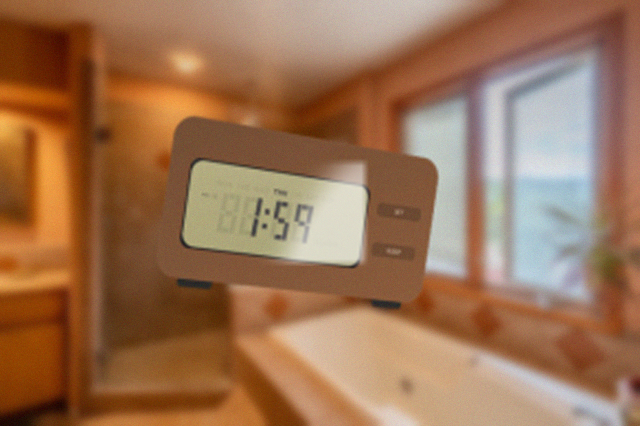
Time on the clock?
1:59
